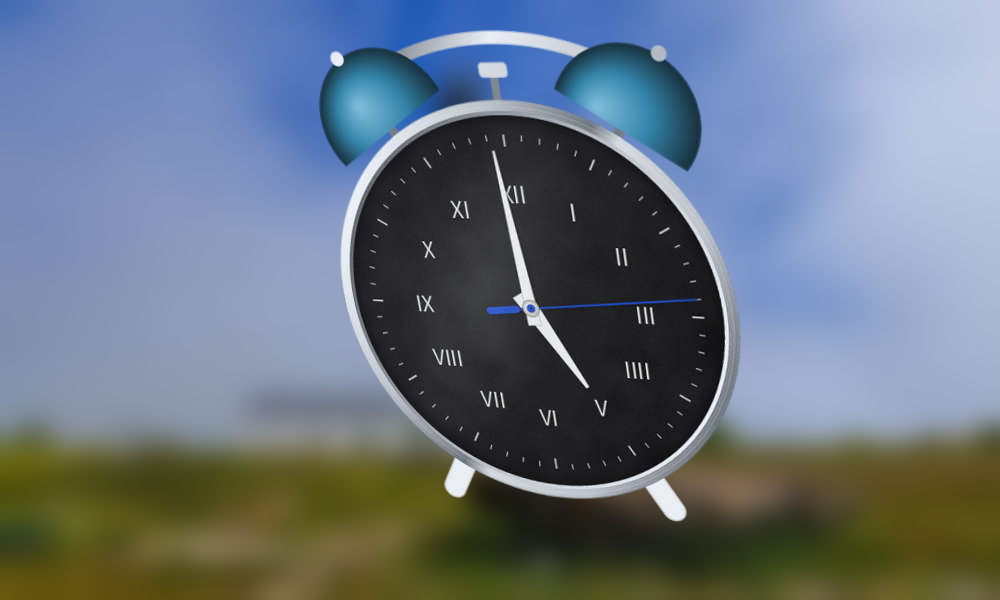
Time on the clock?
4:59:14
